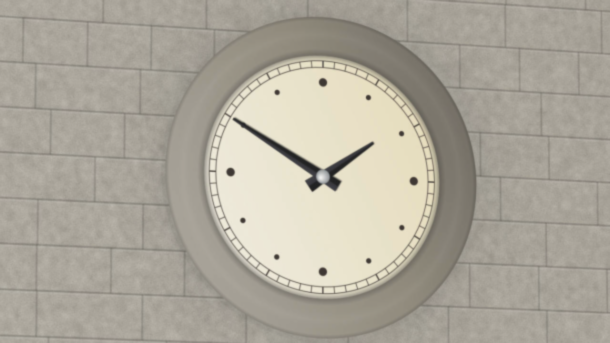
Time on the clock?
1:50
